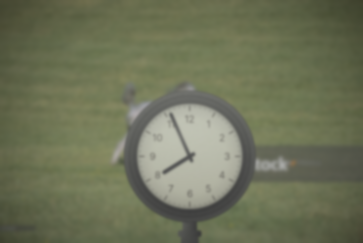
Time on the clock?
7:56
